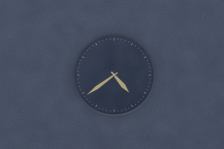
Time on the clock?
4:39
